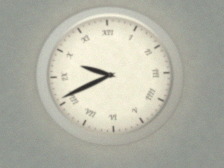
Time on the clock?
9:41
